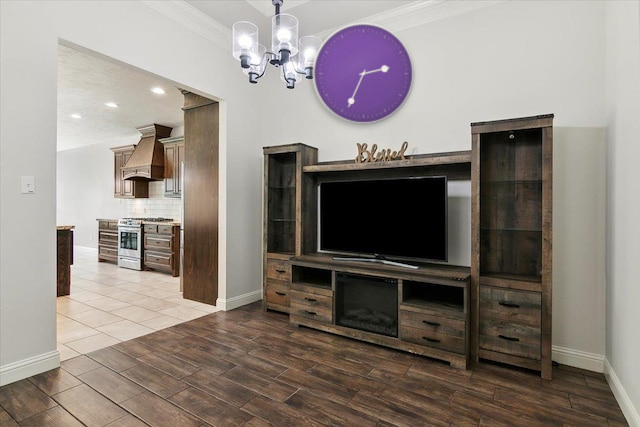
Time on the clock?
2:34
